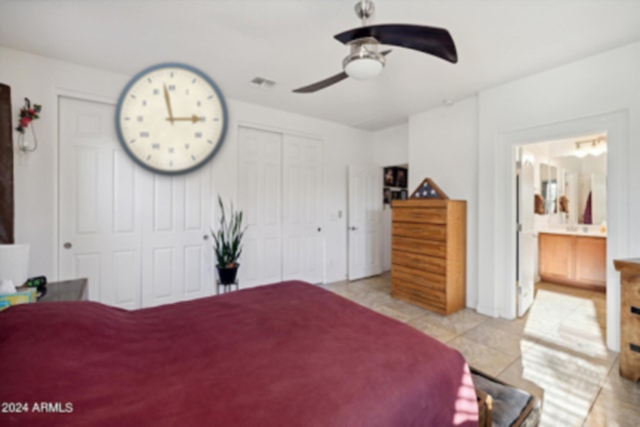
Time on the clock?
2:58
